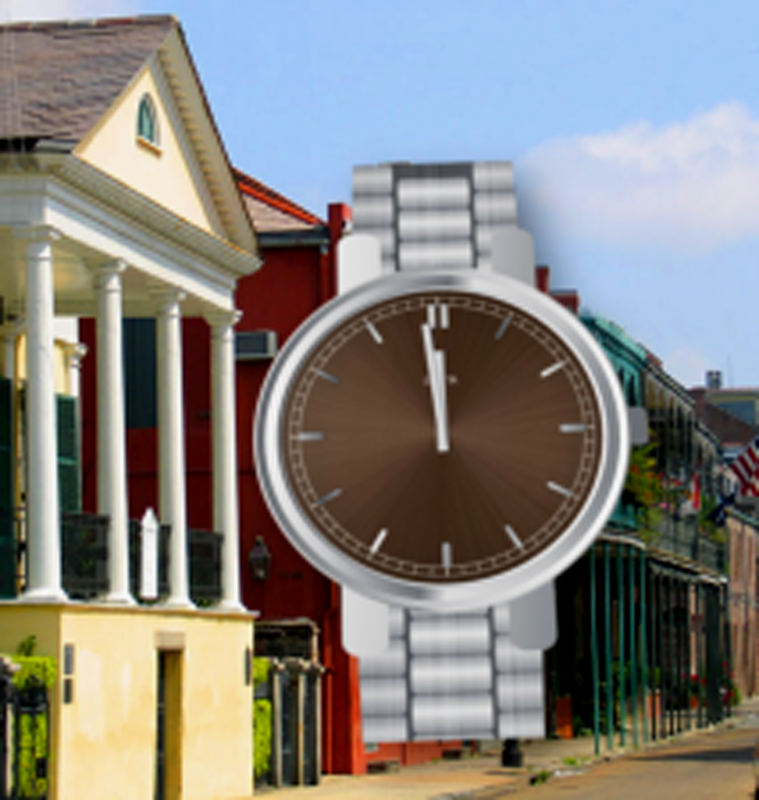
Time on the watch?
11:59
